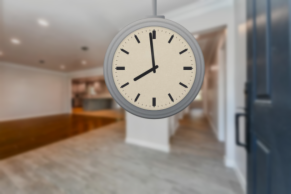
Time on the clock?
7:59
